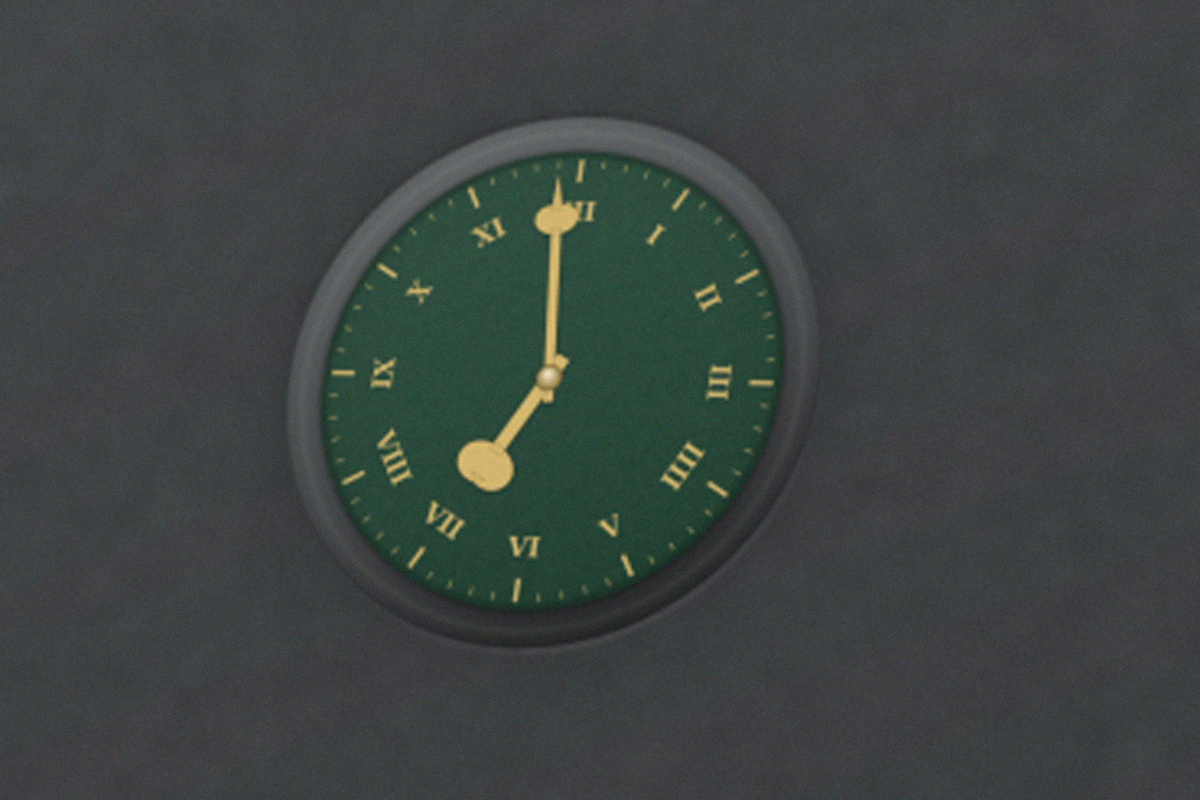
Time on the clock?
6:59
